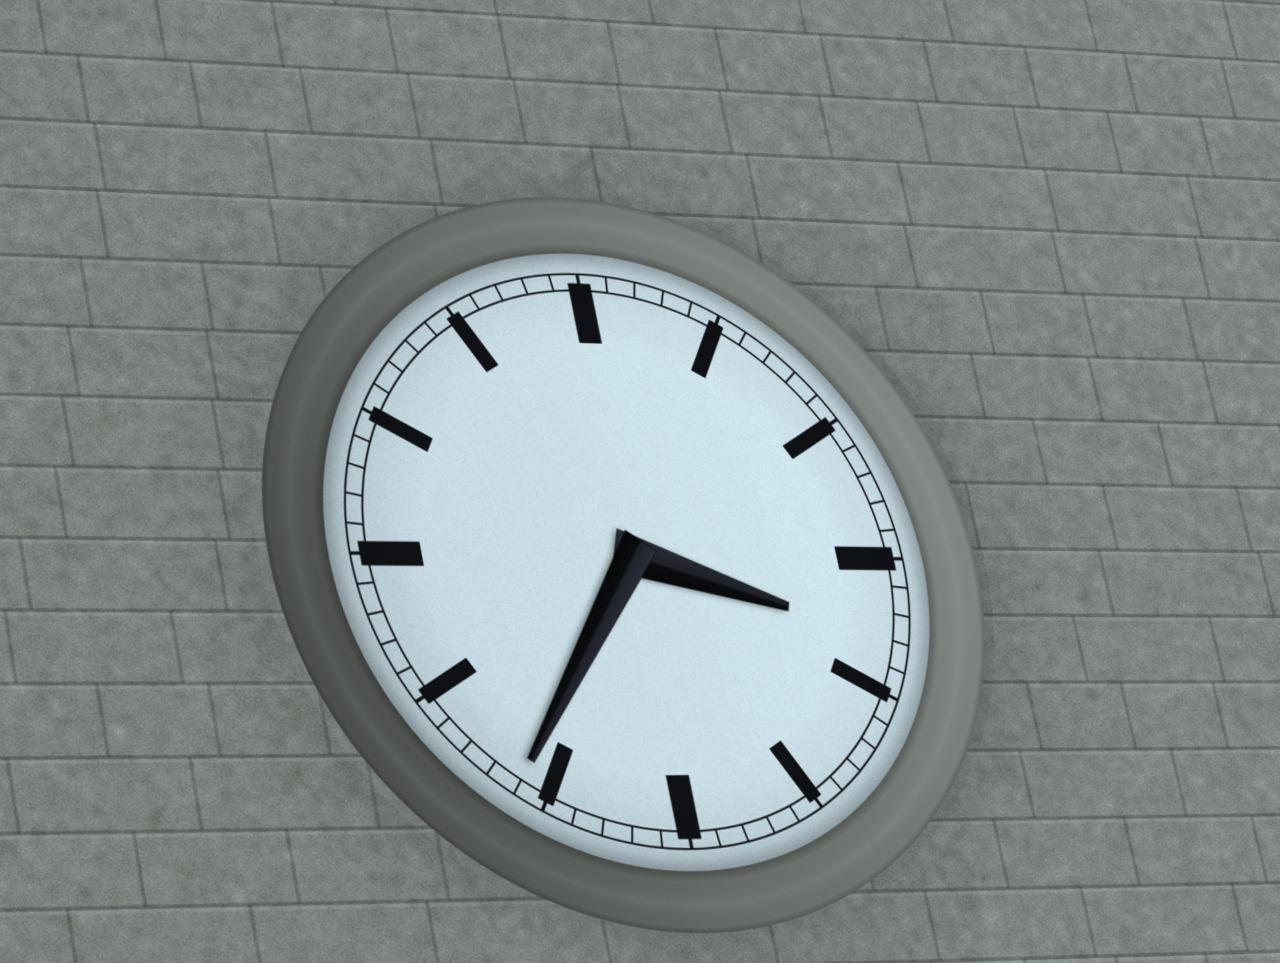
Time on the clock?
3:36
